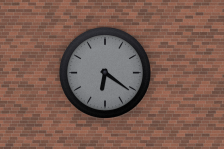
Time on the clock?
6:21
